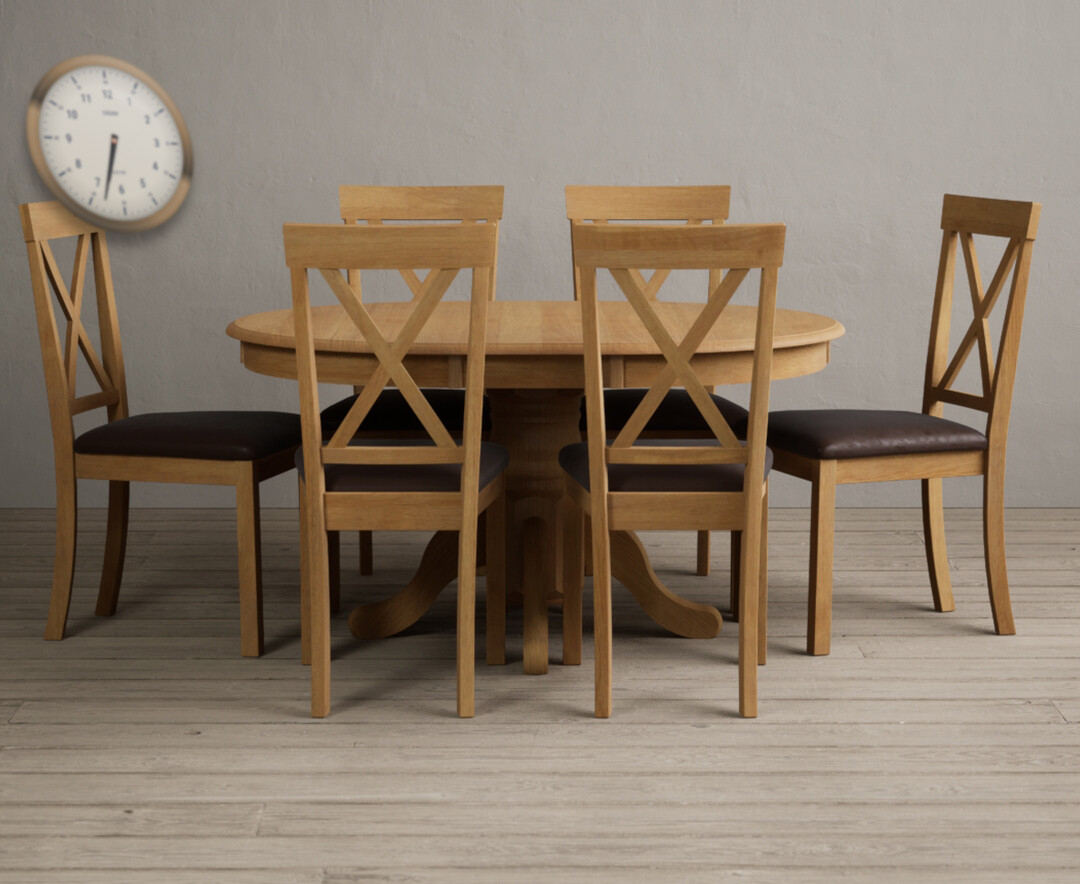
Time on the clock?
6:33
